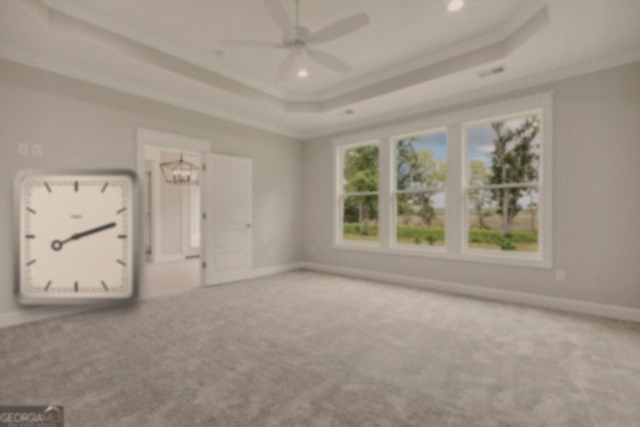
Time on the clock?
8:12
